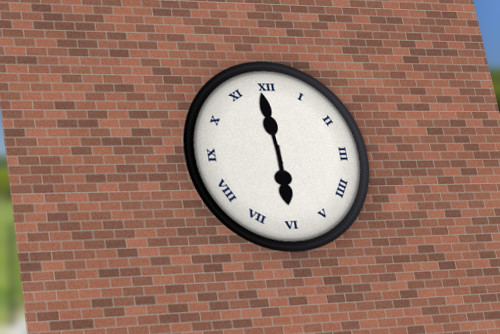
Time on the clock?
5:59
